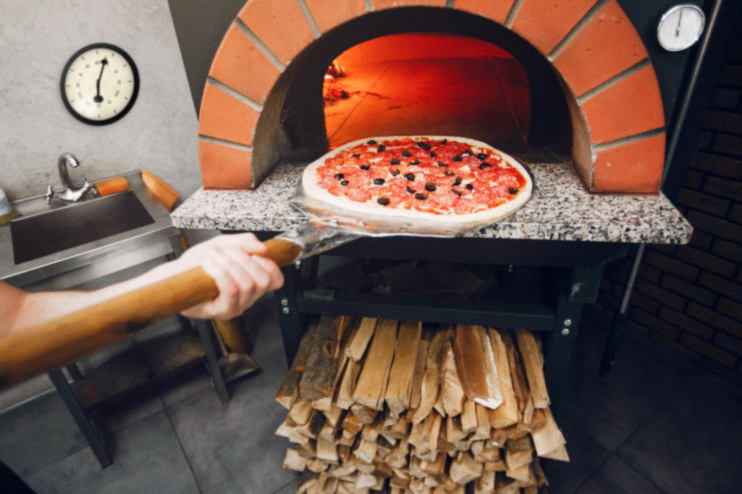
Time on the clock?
6:03
